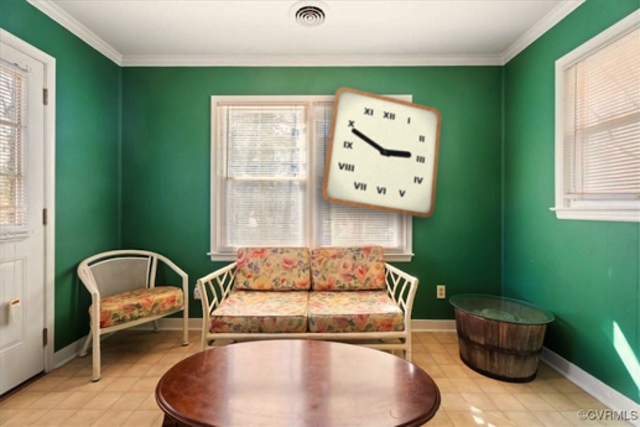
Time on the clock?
2:49
